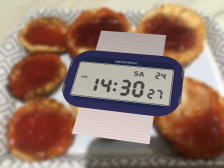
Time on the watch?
14:30:27
